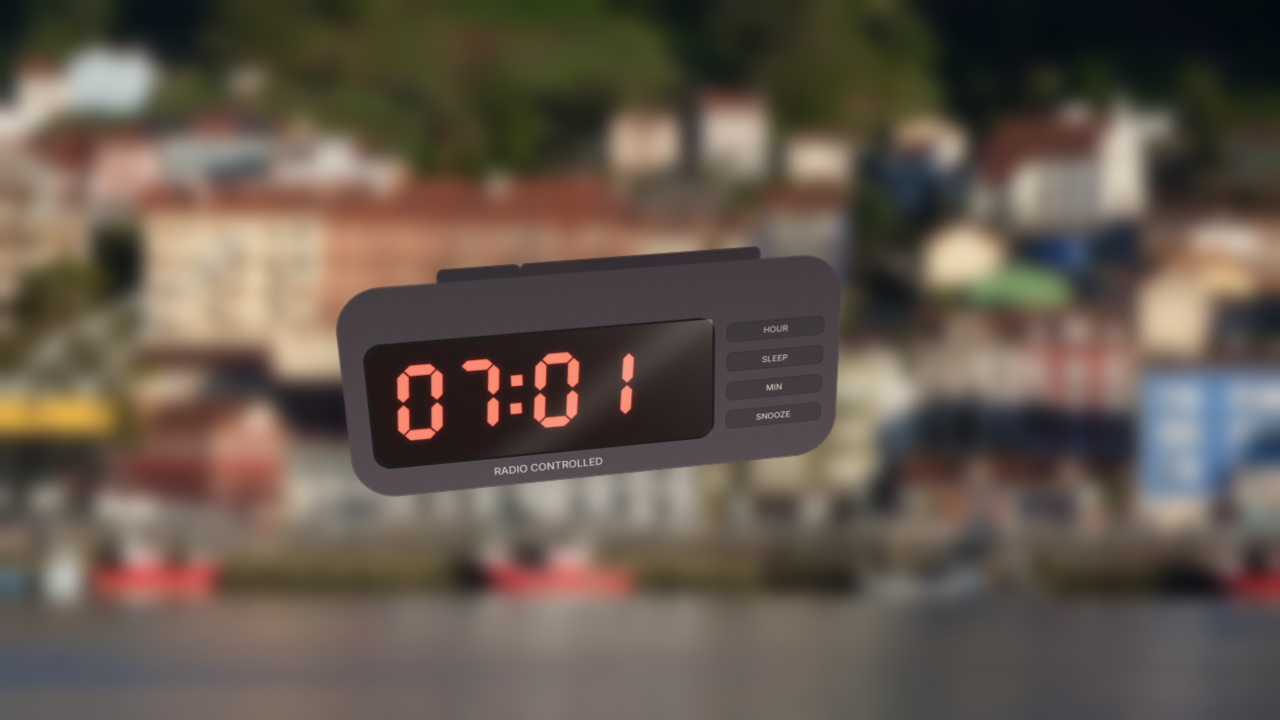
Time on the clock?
7:01
